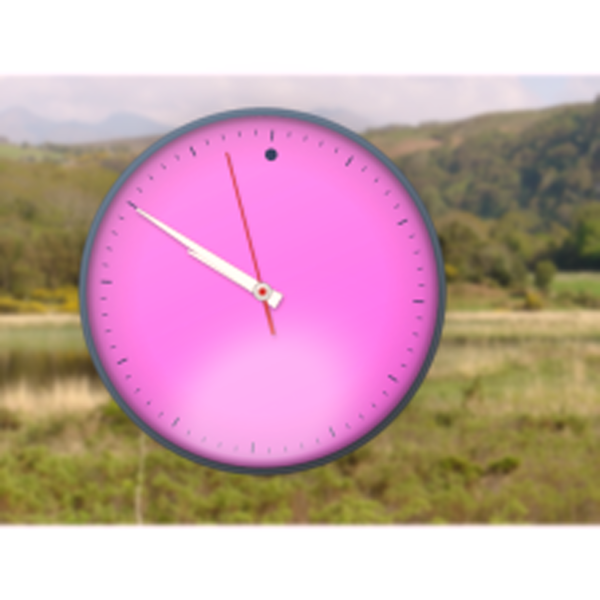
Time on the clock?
9:49:57
